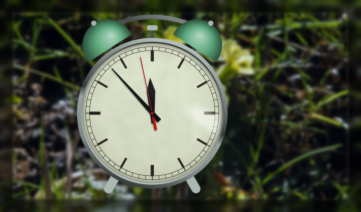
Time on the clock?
11:52:58
